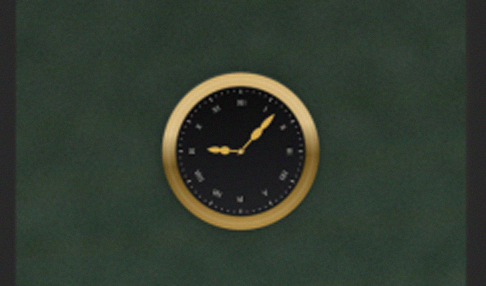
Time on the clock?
9:07
